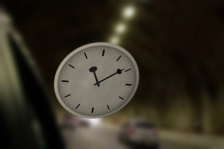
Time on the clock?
11:09
